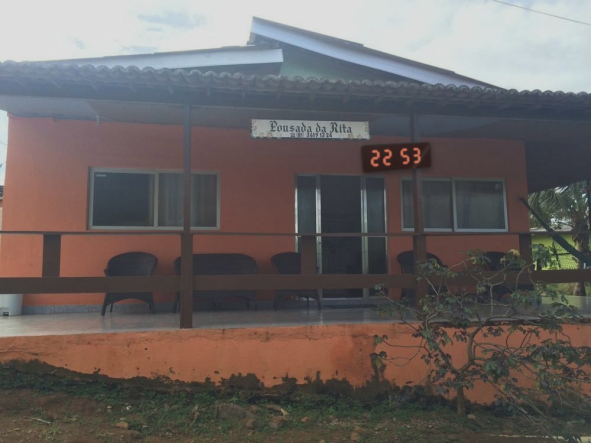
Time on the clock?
22:53
